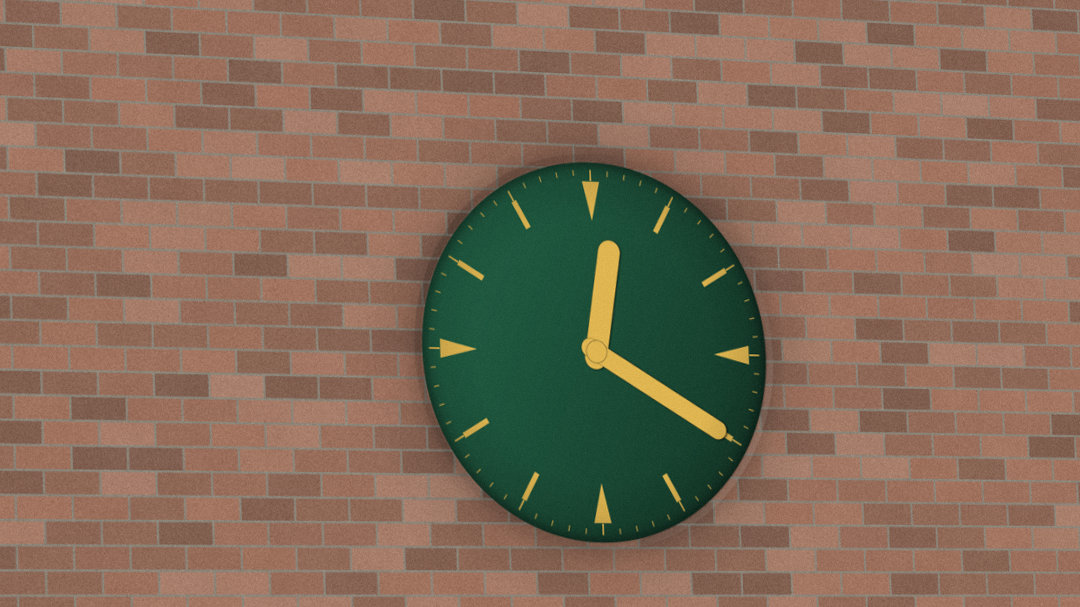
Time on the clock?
12:20
